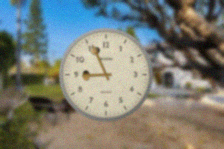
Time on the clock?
8:56
